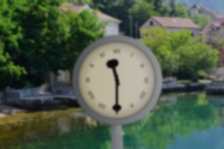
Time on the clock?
11:30
